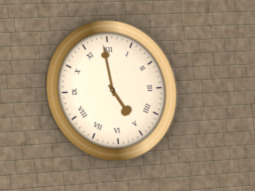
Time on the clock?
4:59
